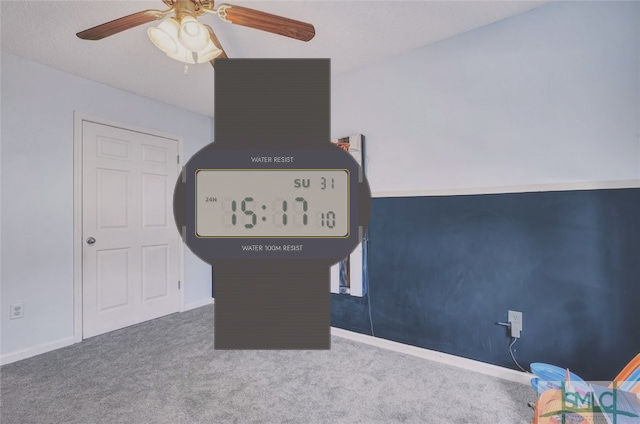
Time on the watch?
15:17:10
